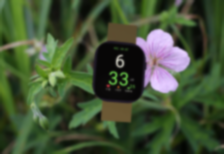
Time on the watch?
6:33
